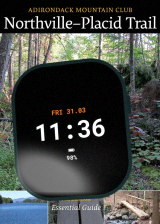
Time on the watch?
11:36
